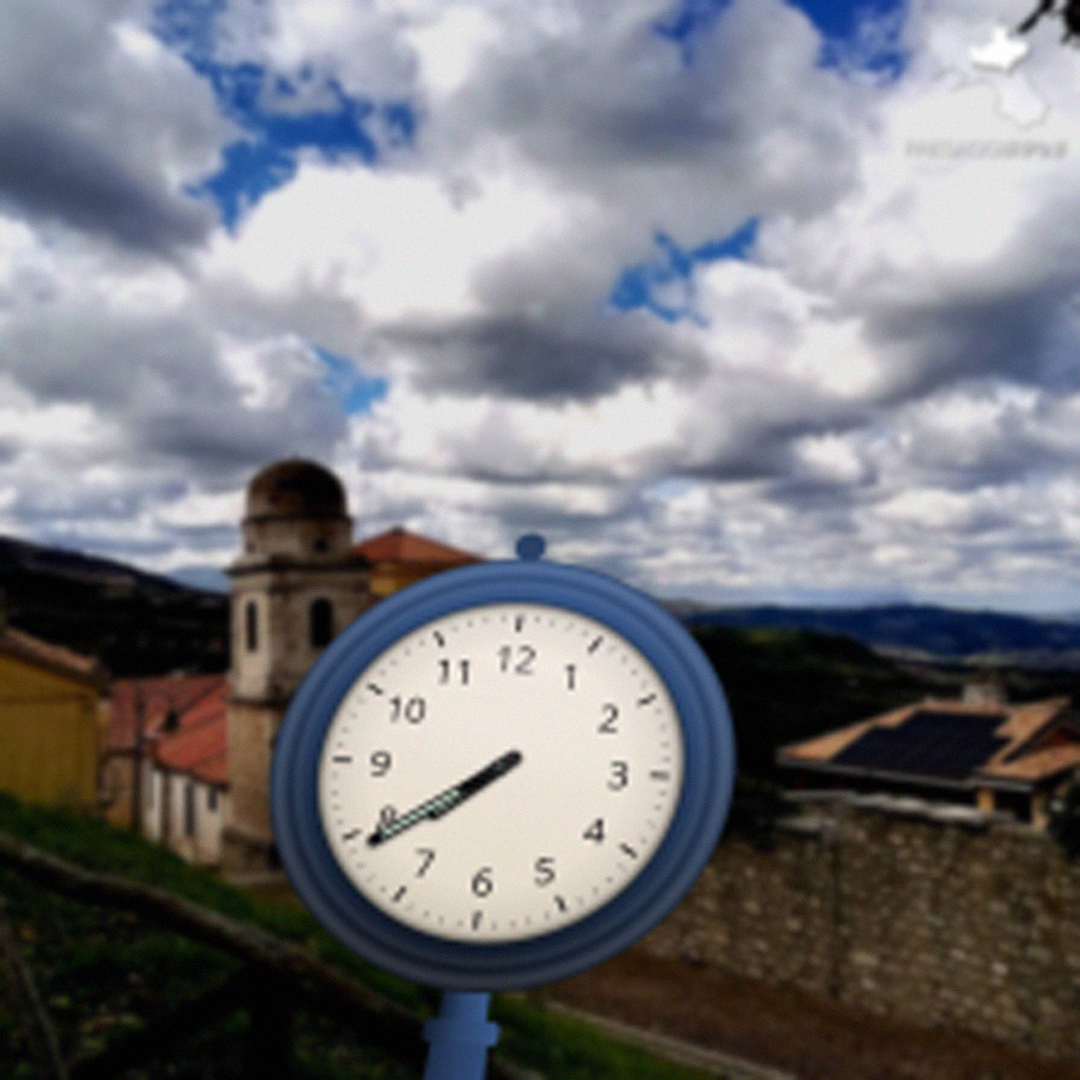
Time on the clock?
7:39
